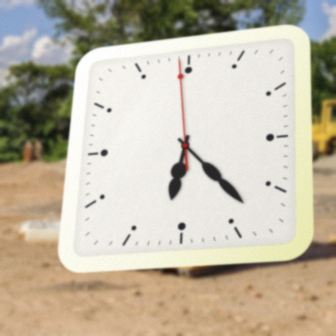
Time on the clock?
6:22:59
